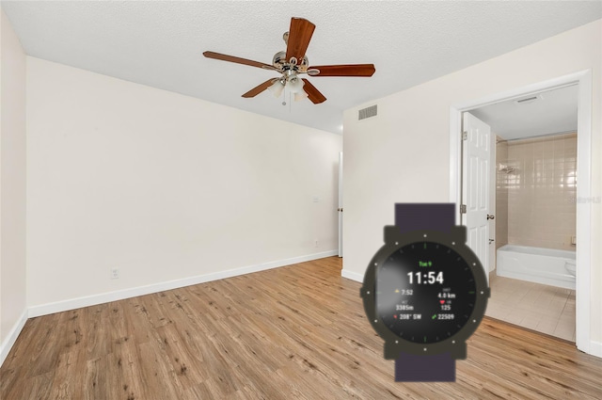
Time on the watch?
11:54
